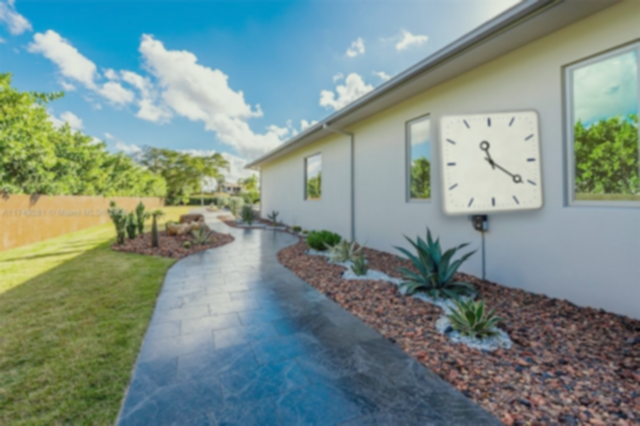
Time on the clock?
11:21
